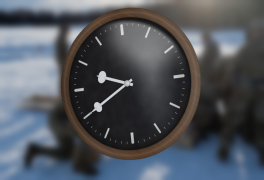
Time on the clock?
9:40
